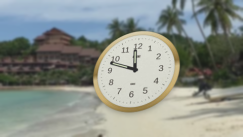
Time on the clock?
11:48
